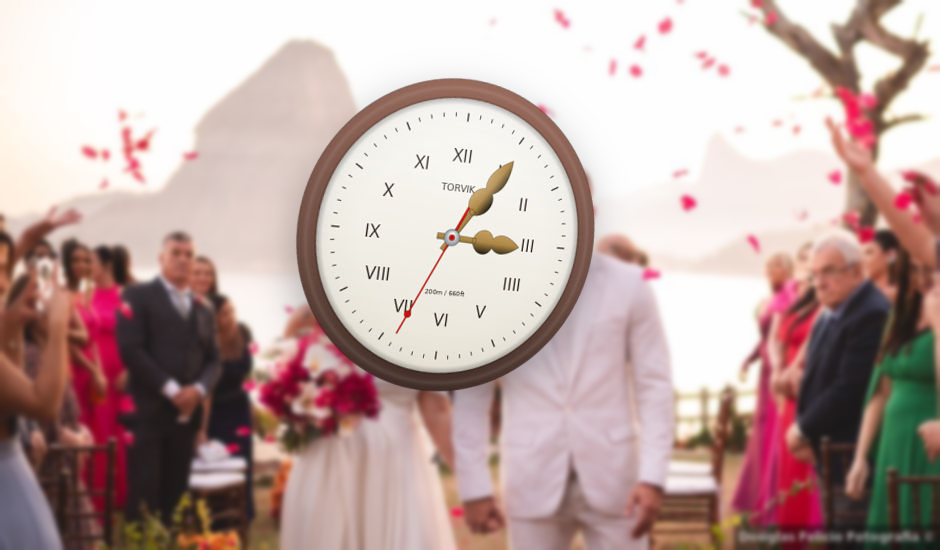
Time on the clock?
3:05:34
